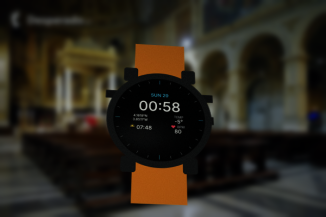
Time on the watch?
0:58
